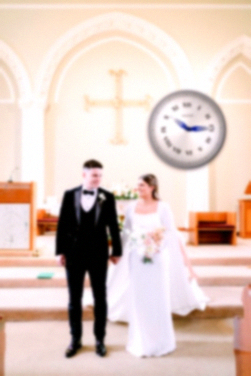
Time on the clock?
10:15
